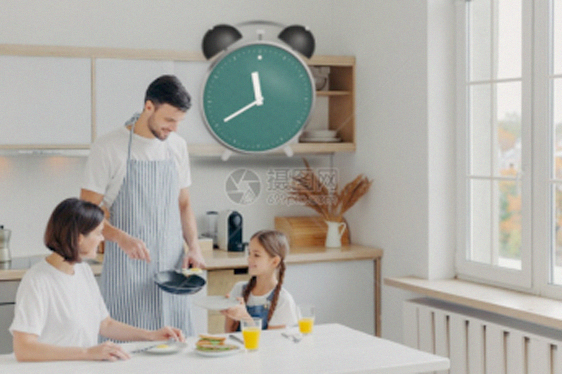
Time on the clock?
11:40
